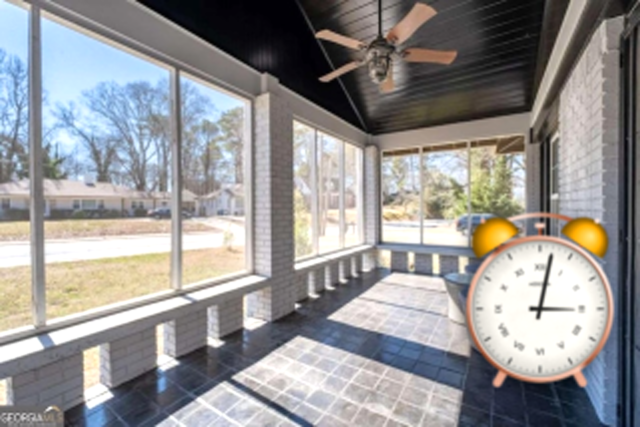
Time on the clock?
3:02
